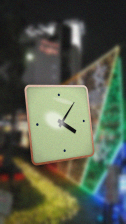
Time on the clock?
4:07
